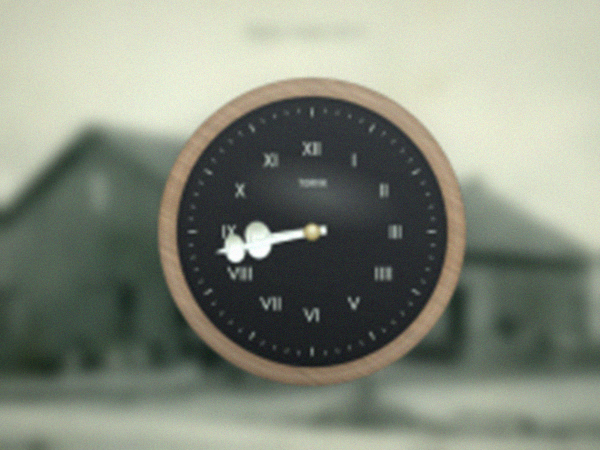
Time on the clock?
8:43
